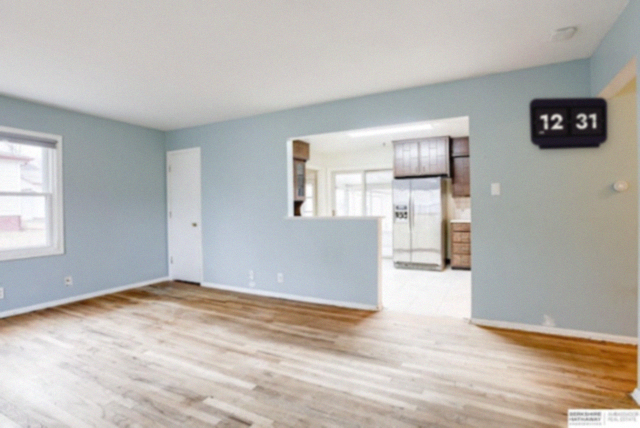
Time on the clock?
12:31
